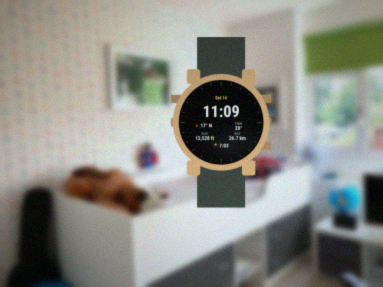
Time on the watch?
11:09
